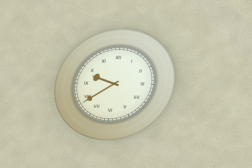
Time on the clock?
9:39
